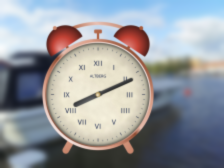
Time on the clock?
8:11
